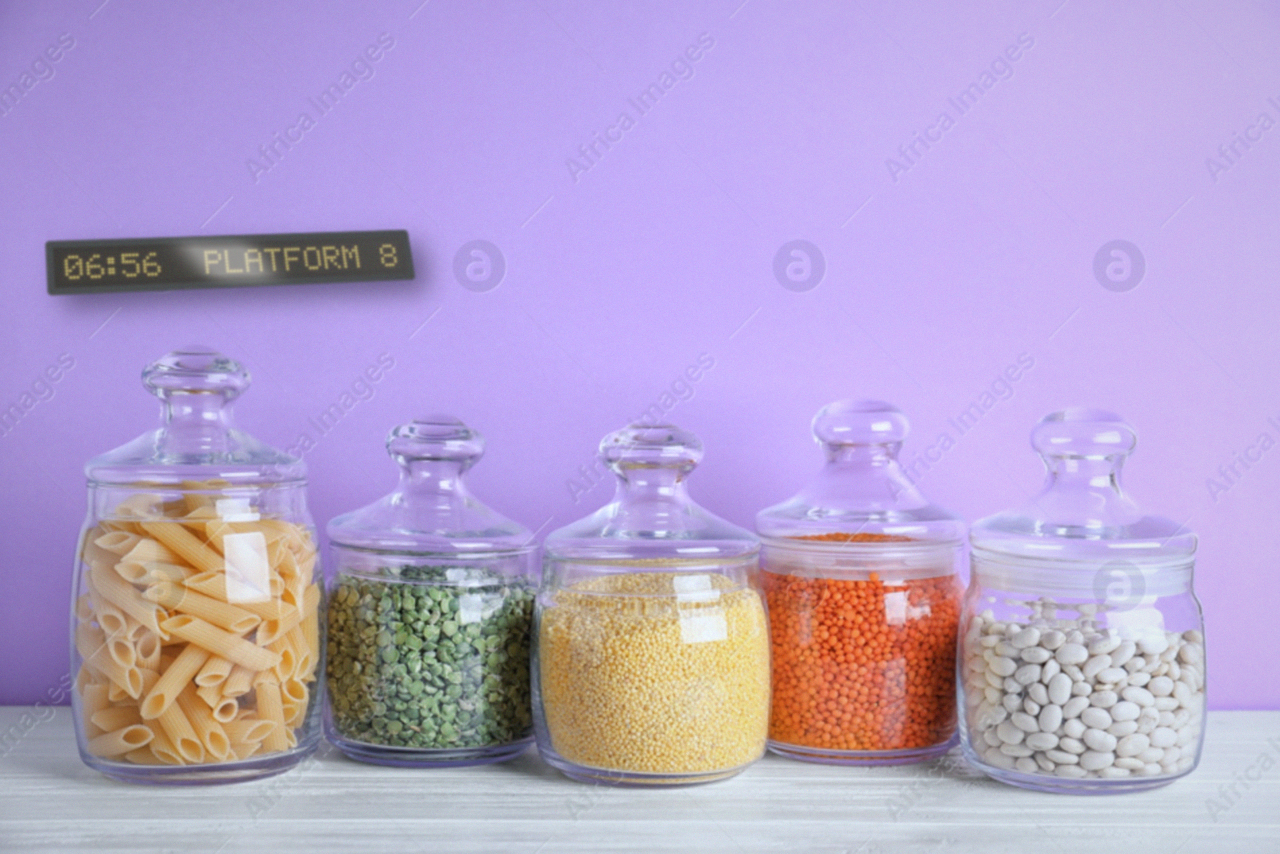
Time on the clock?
6:56
